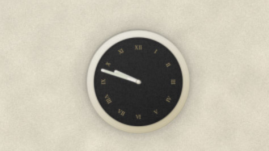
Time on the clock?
9:48
